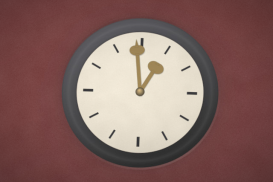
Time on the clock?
12:59
